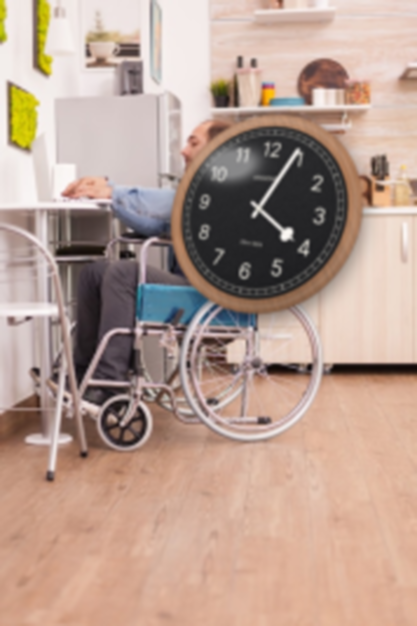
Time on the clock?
4:04
